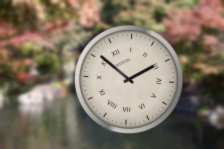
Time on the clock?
2:56
